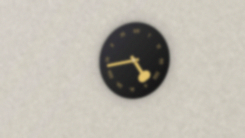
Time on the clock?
4:43
